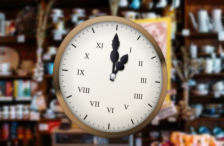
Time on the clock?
1:00
